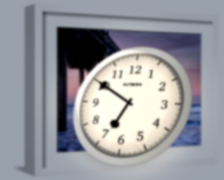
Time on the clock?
6:50
